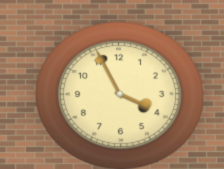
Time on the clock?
3:56
